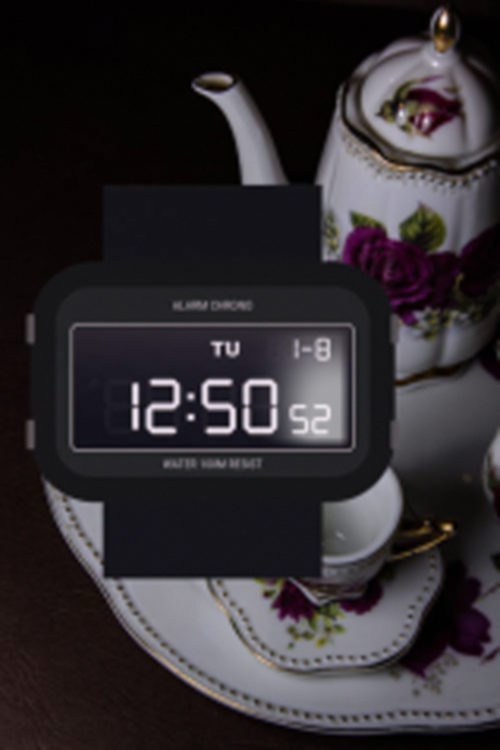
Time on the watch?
12:50:52
